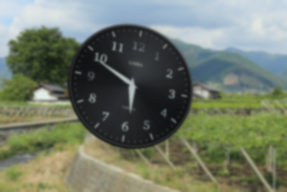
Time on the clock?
5:49
